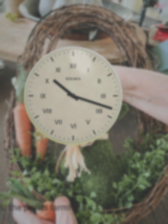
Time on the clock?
10:18
